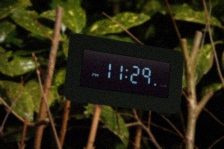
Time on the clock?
11:29
